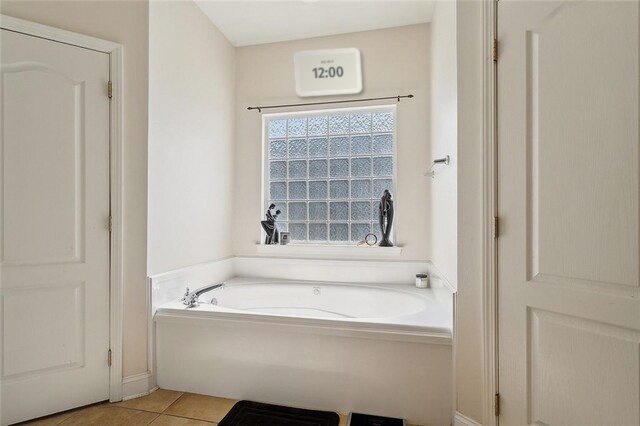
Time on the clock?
12:00
